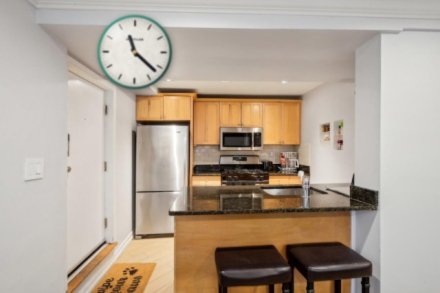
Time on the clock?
11:22
